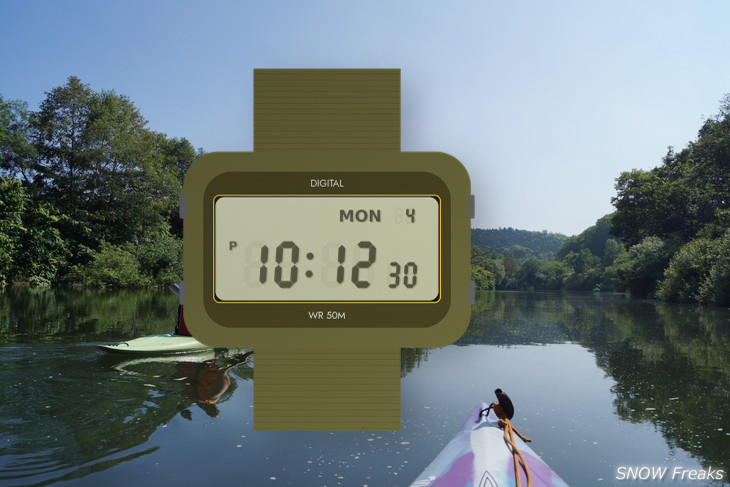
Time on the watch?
10:12:30
